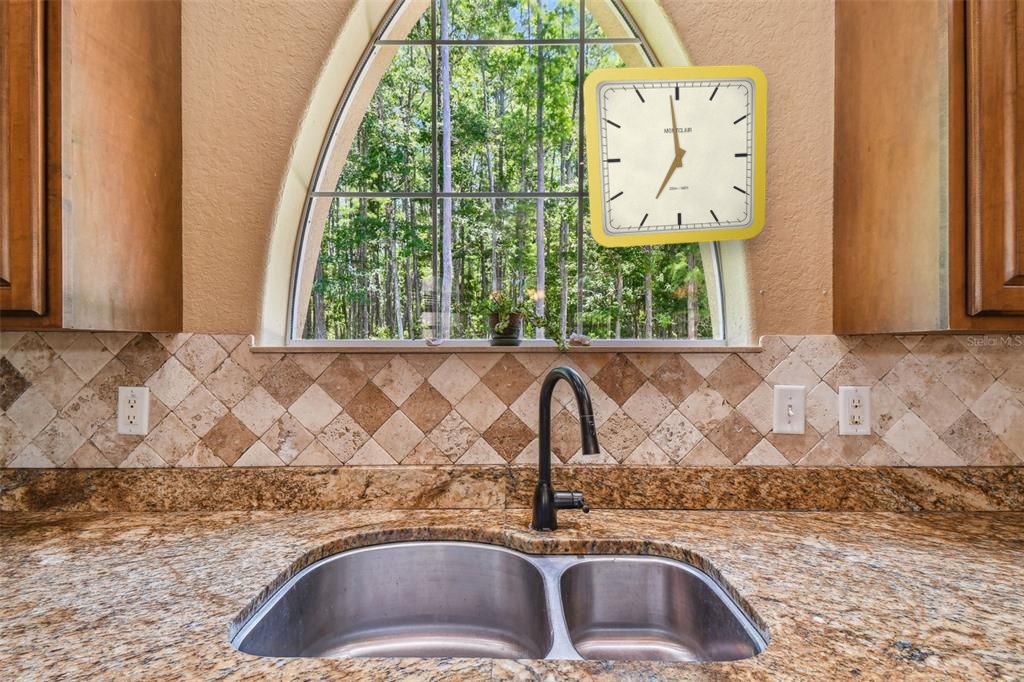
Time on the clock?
6:59
